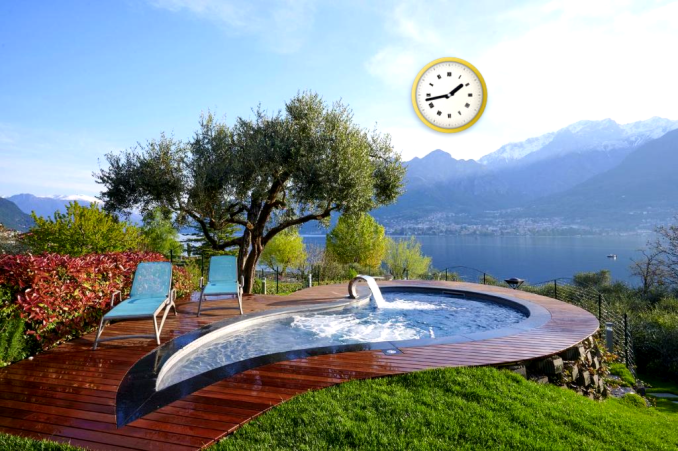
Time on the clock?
1:43
